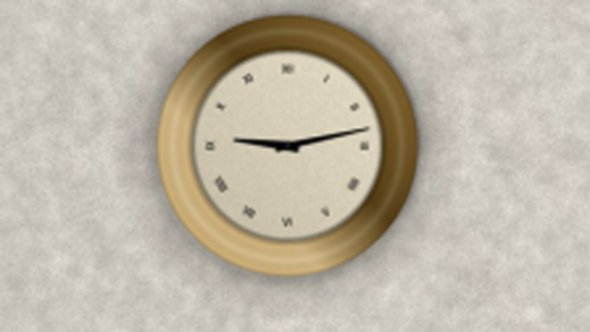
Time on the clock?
9:13
